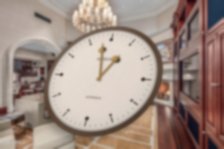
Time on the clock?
12:58
